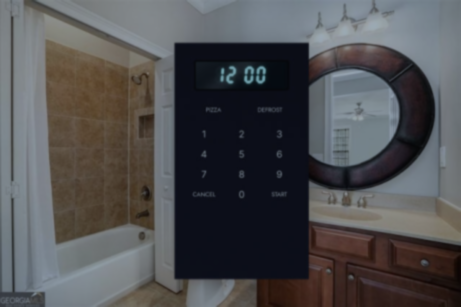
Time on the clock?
12:00
